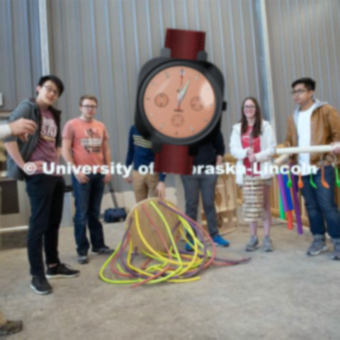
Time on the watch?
12:03
